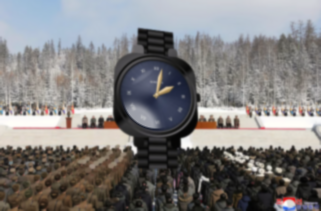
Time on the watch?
2:02
